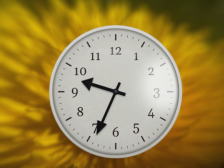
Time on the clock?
9:34
